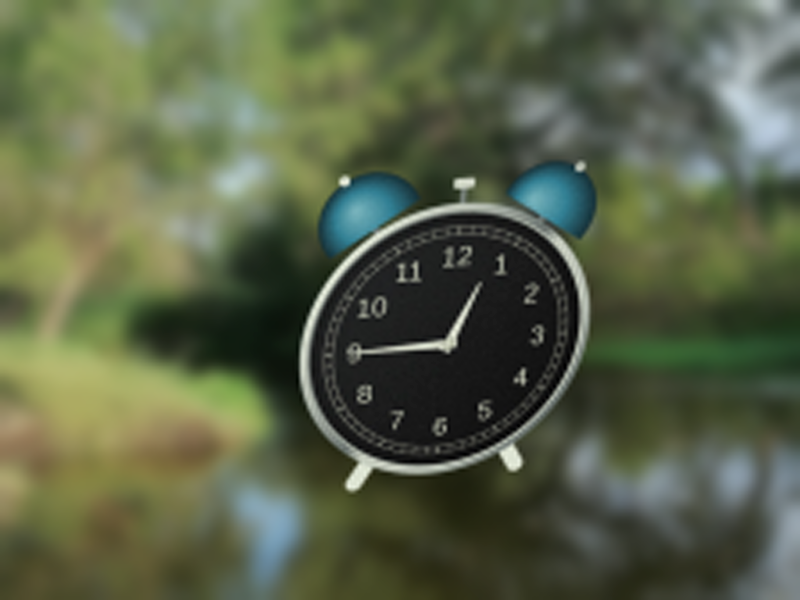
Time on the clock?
12:45
